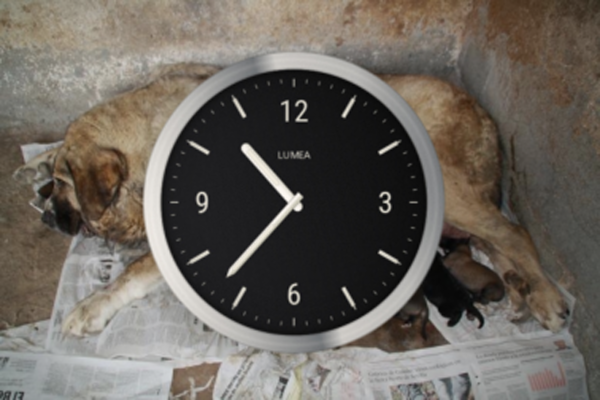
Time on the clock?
10:37
